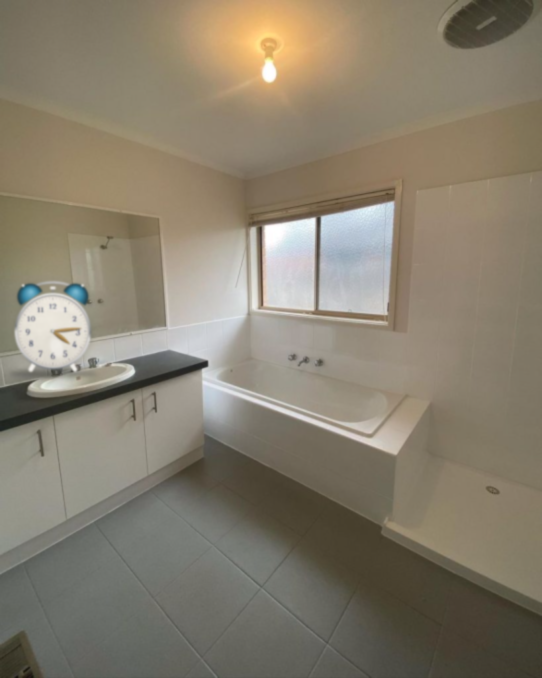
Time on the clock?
4:14
